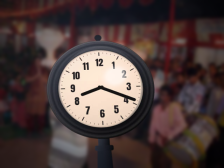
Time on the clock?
8:19
